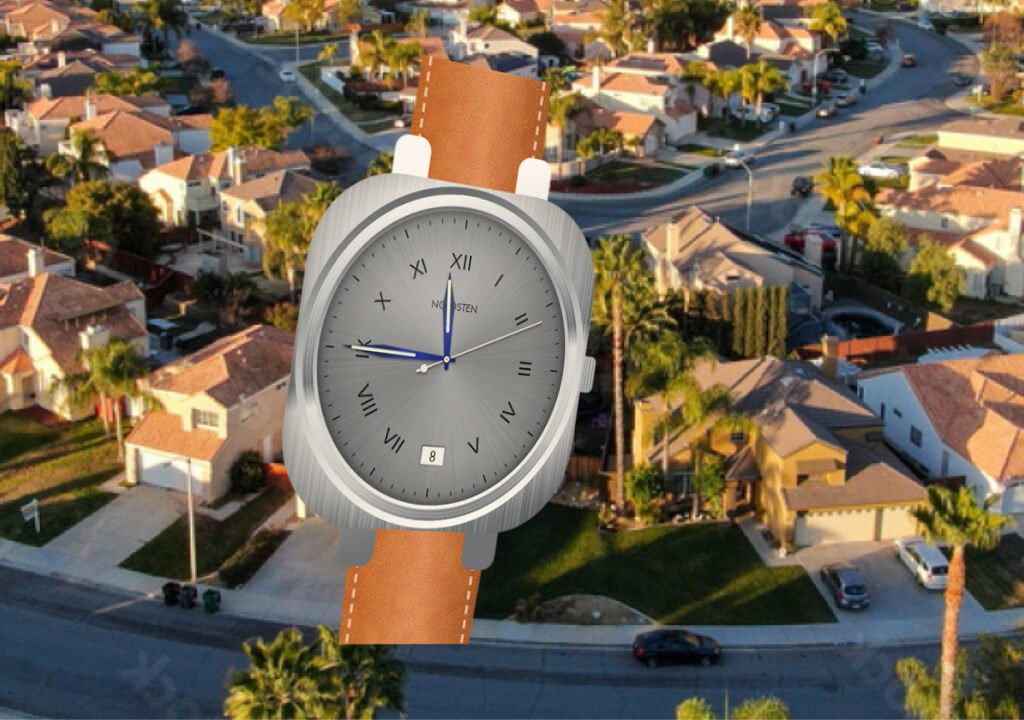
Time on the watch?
11:45:11
